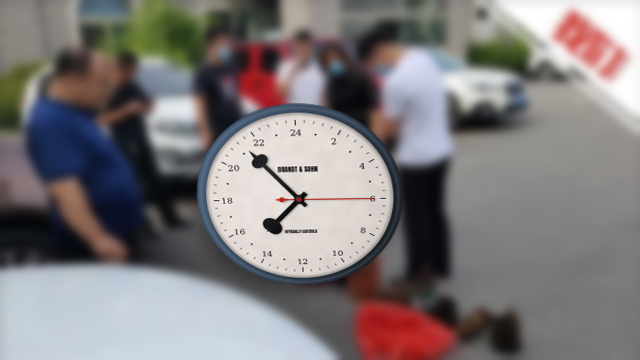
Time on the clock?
14:53:15
